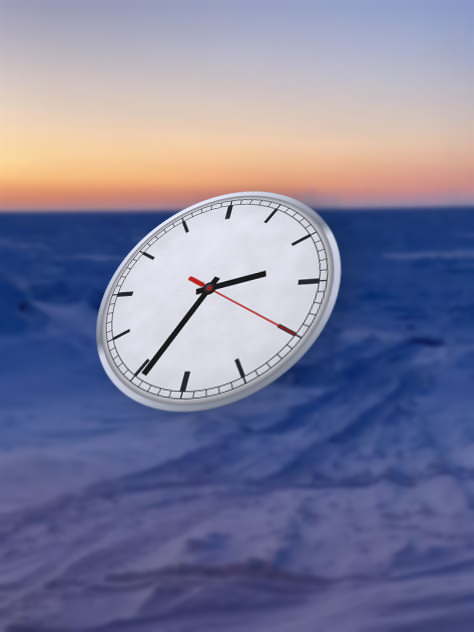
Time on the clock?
2:34:20
